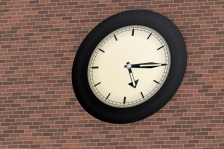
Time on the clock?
5:15
